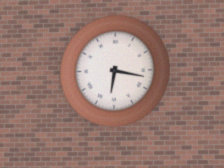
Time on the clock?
6:17
